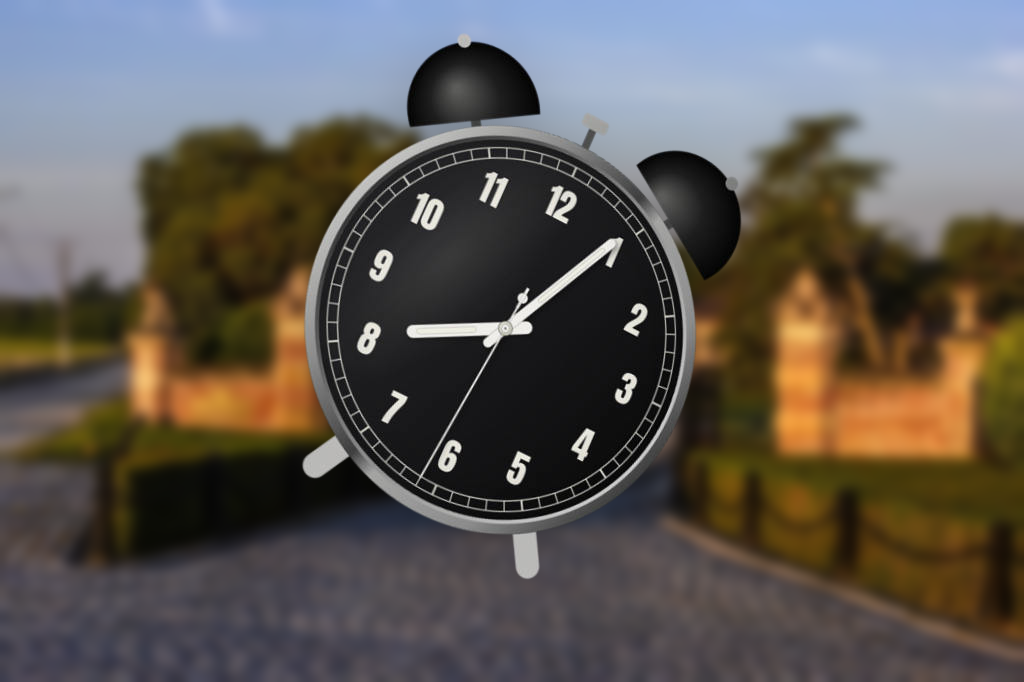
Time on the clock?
8:04:31
